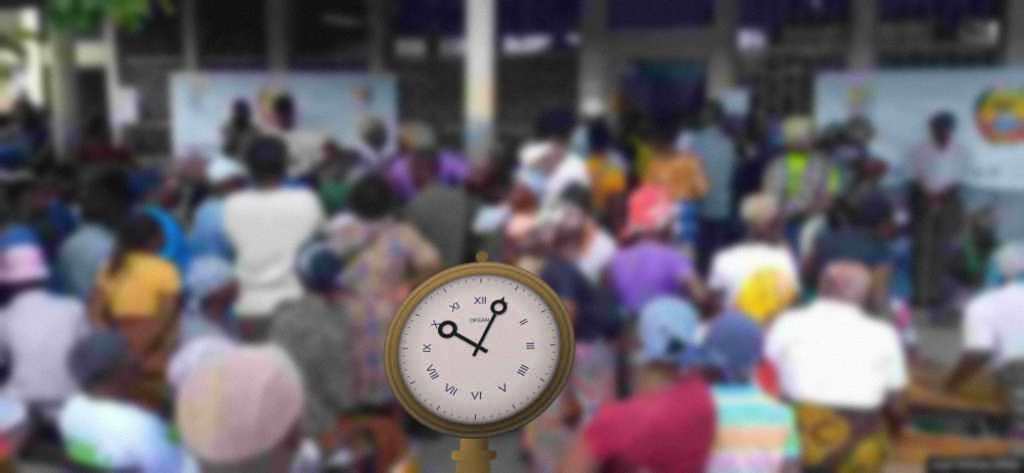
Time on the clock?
10:04
